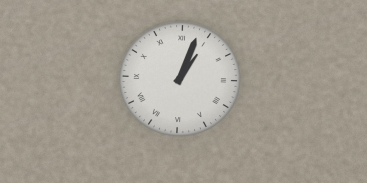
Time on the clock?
1:03
